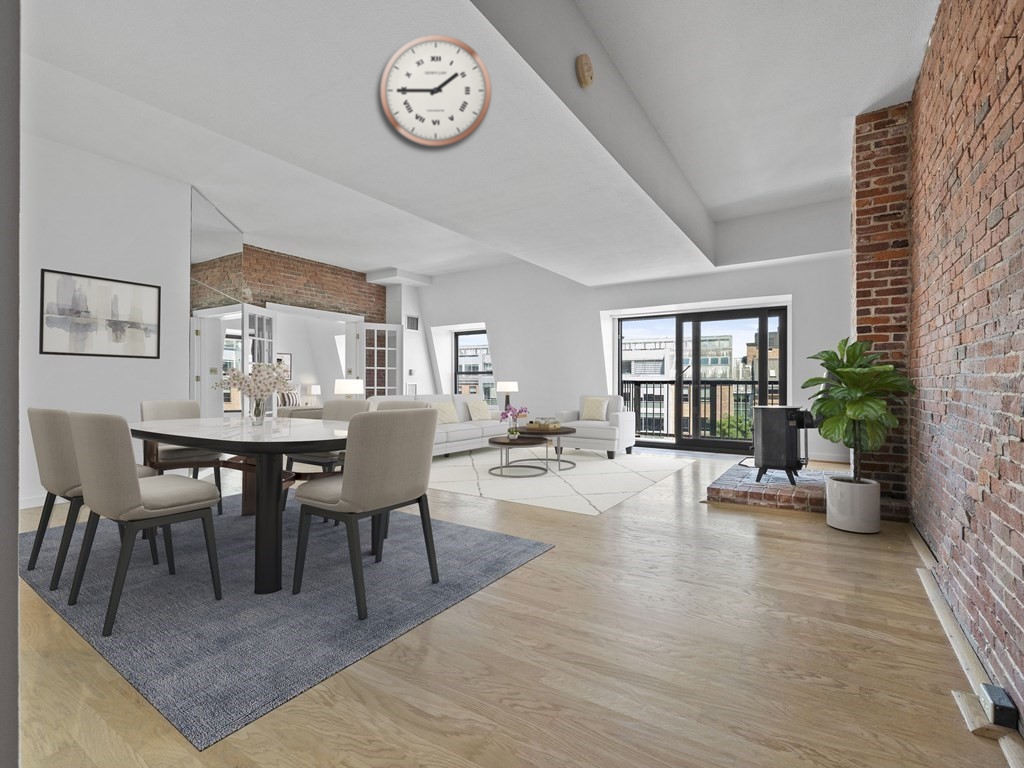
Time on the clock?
1:45
